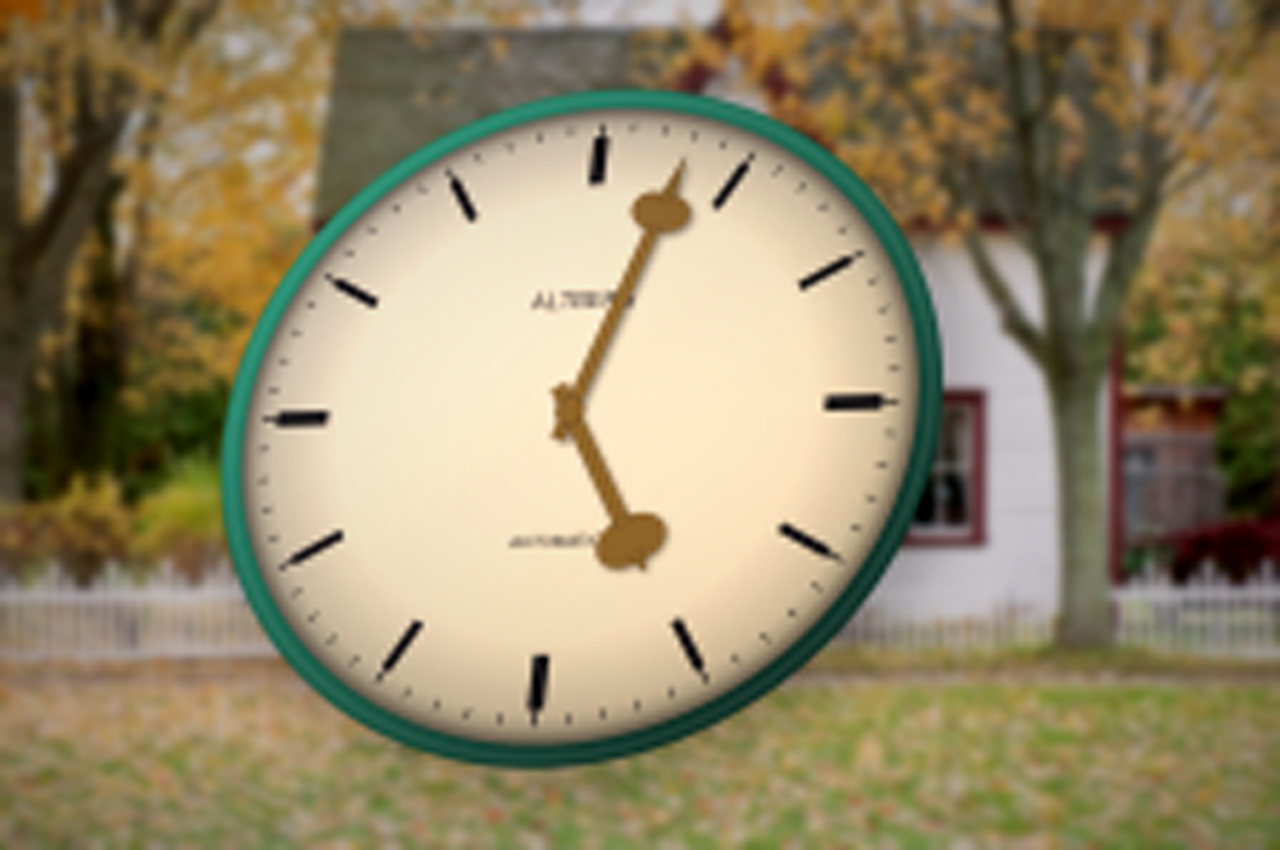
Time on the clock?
5:03
